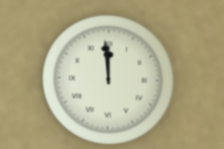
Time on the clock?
11:59
